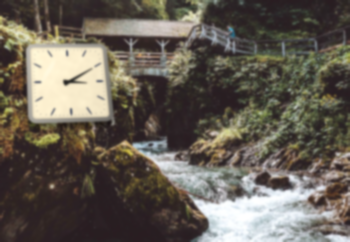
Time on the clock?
3:10
